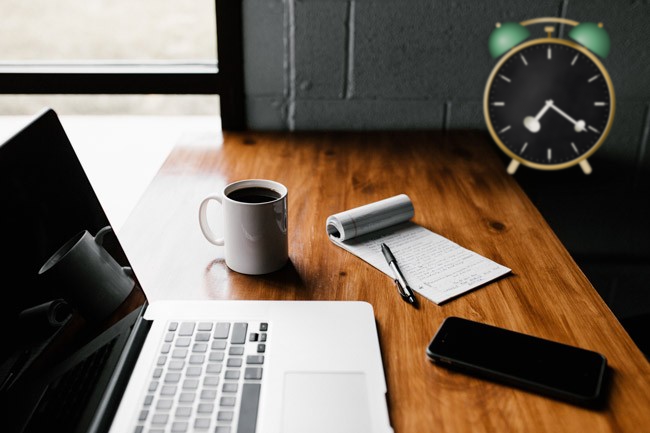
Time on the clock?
7:21
